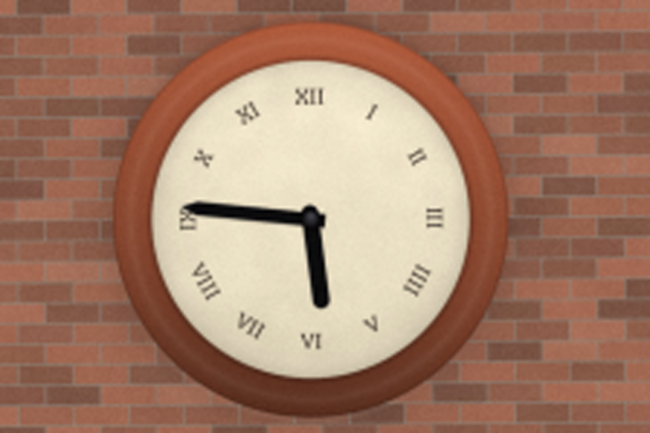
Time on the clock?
5:46
